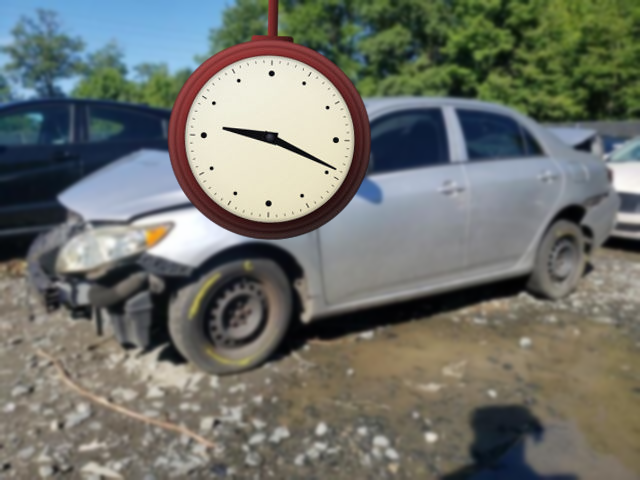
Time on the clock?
9:19
